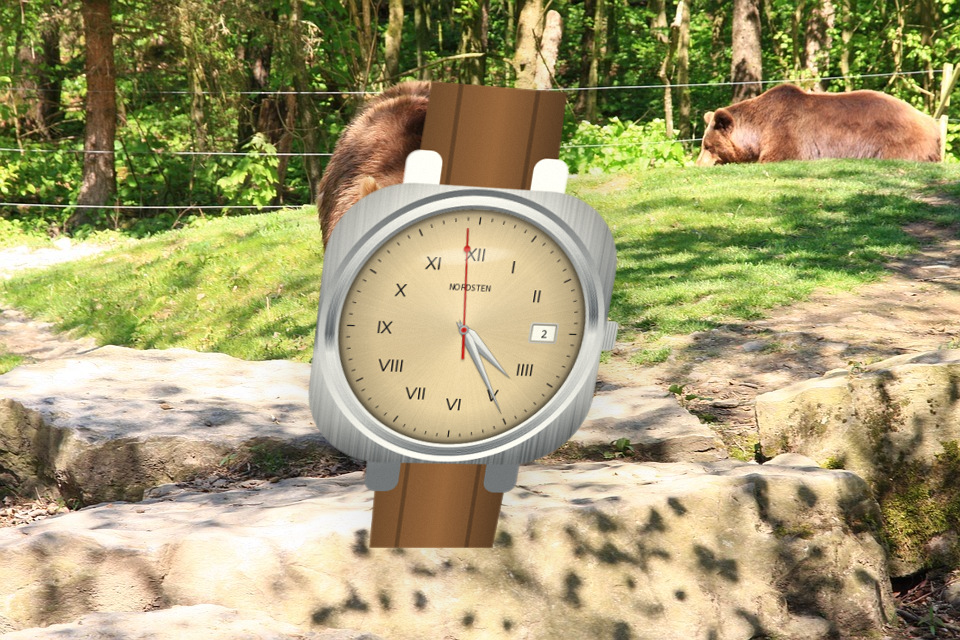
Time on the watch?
4:24:59
